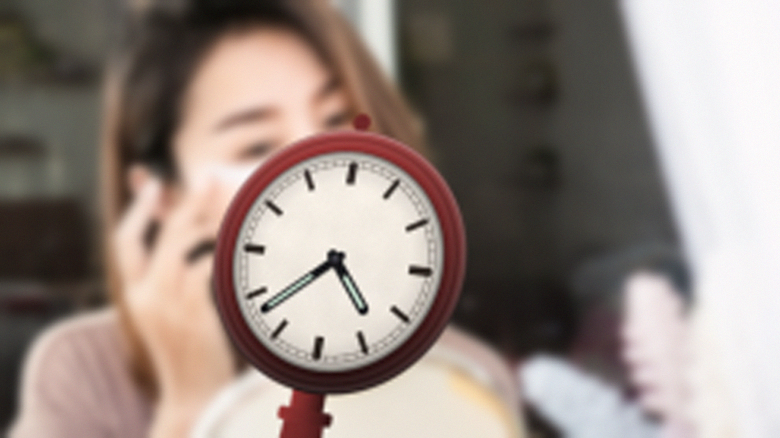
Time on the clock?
4:38
